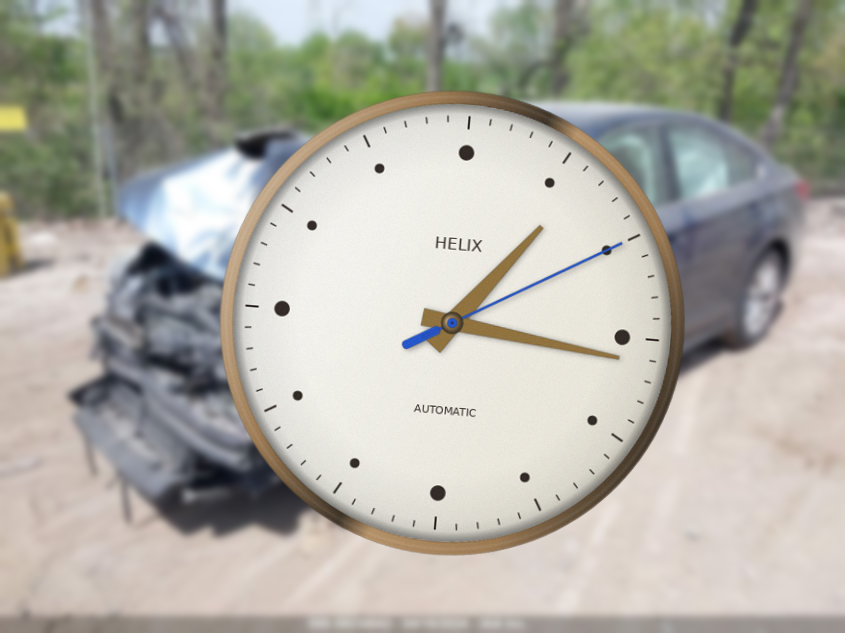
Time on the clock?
1:16:10
